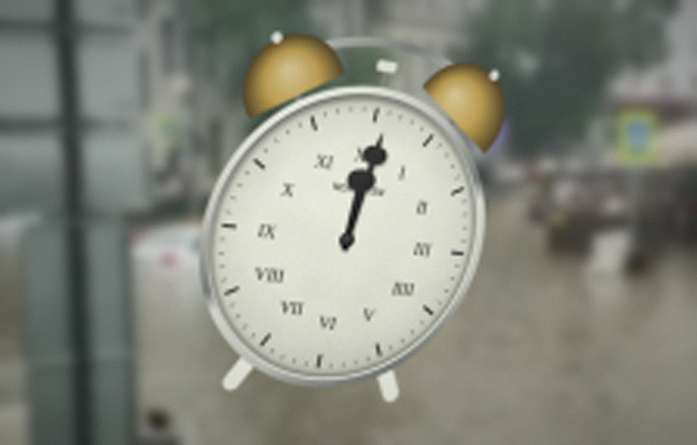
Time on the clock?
12:01
